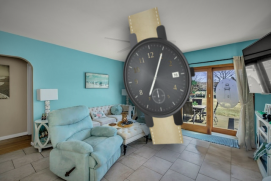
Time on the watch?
7:05
